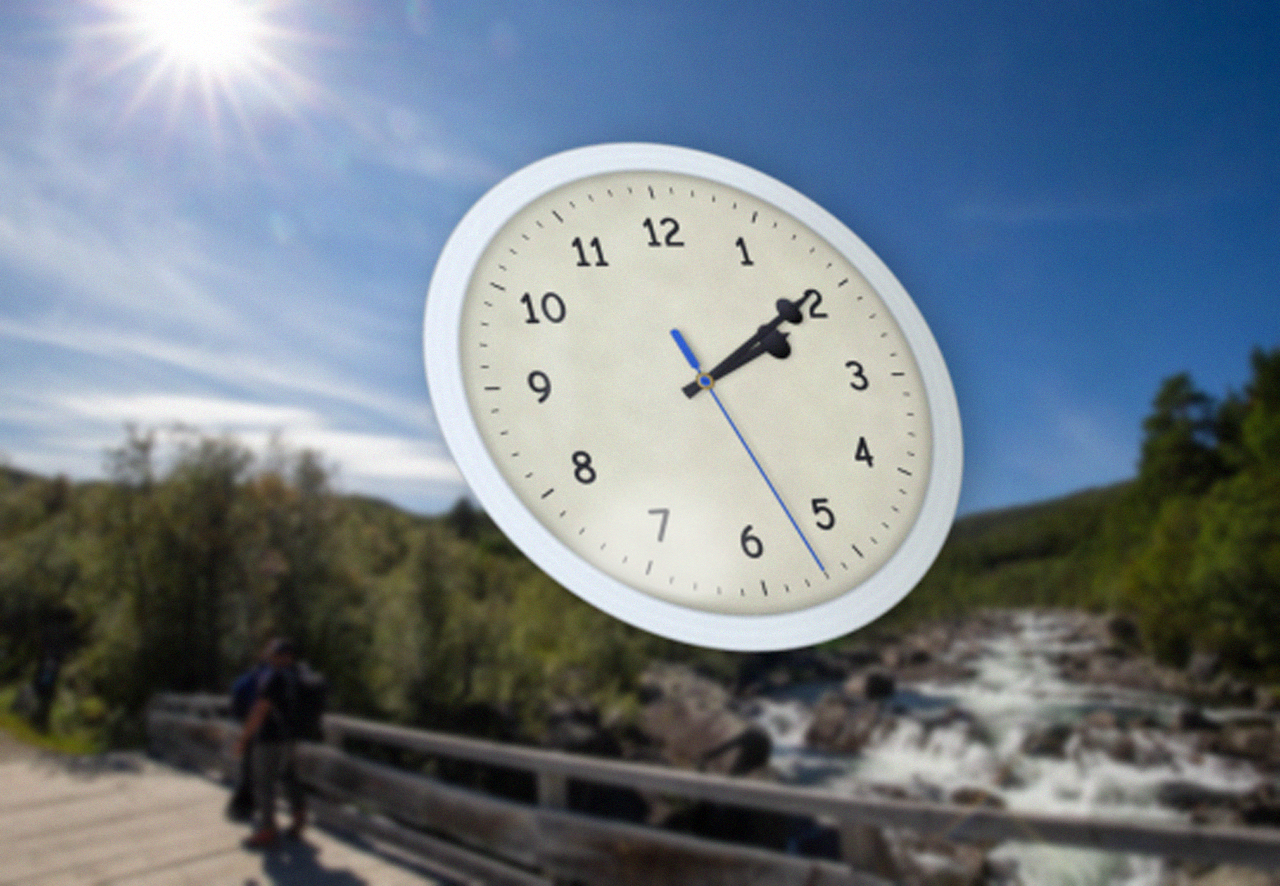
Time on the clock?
2:09:27
